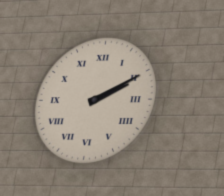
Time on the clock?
2:10
